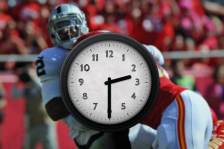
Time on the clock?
2:30
